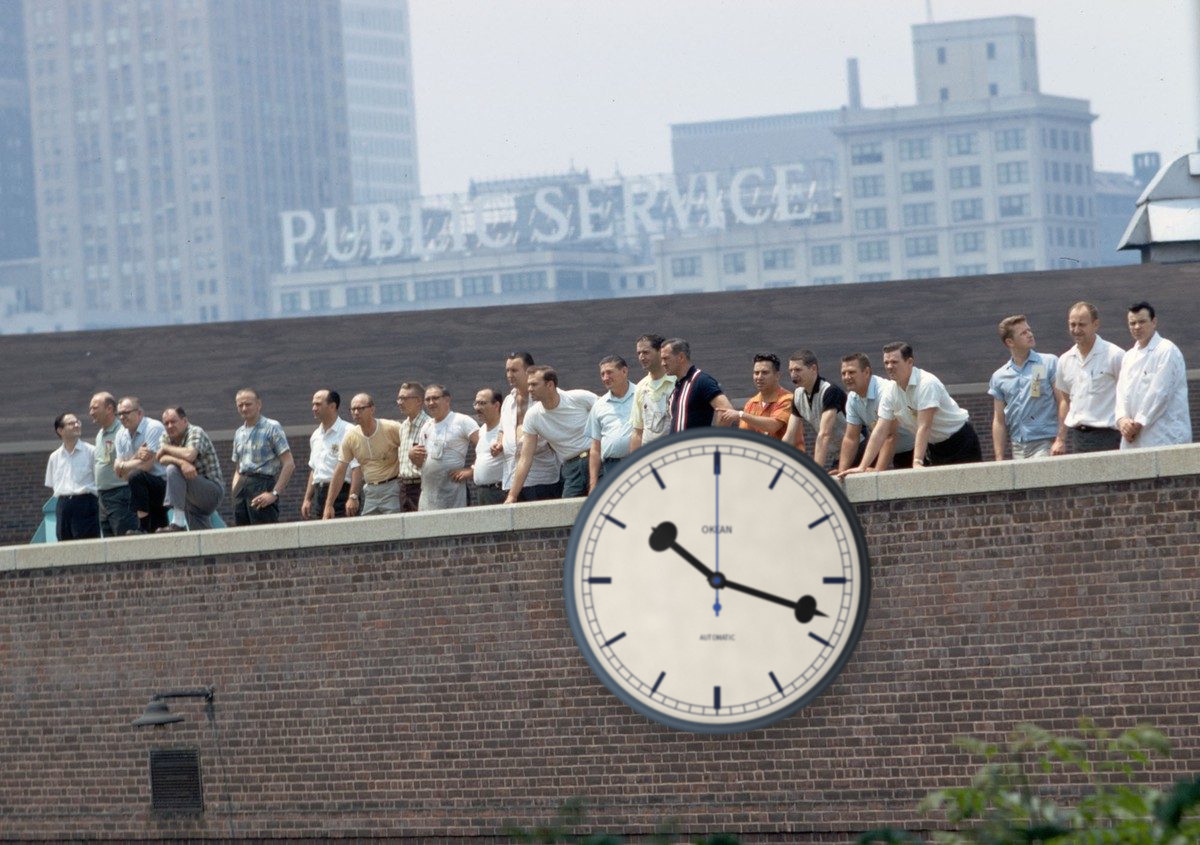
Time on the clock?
10:18:00
